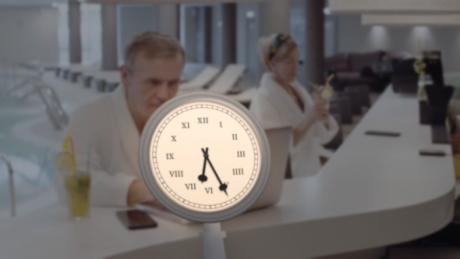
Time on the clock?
6:26
